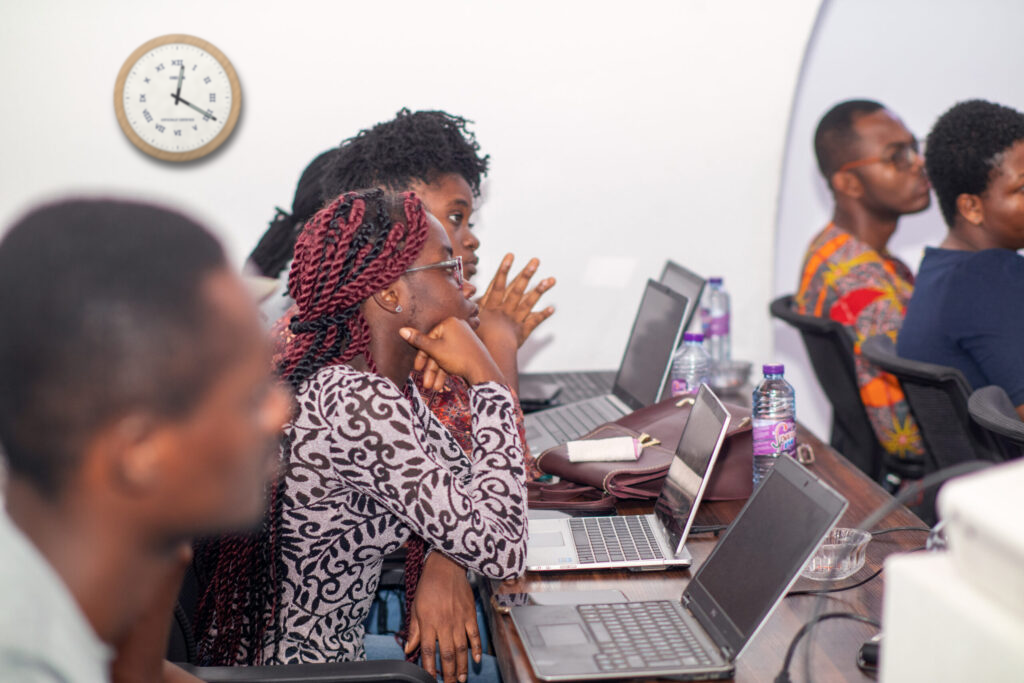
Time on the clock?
12:20
